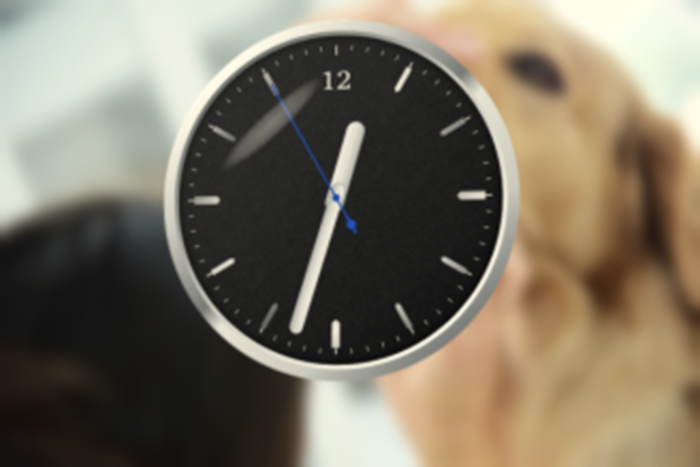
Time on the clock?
12:32:55
